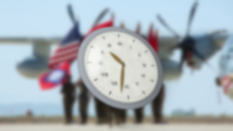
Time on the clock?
10:32
